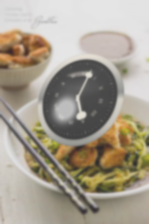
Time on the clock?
5:02
